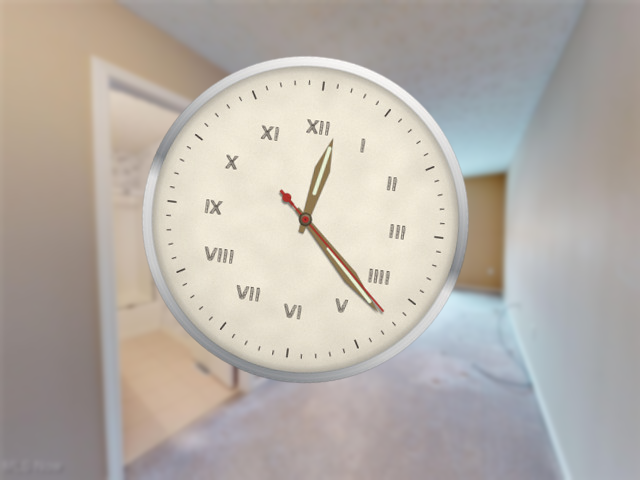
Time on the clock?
12:22:22
